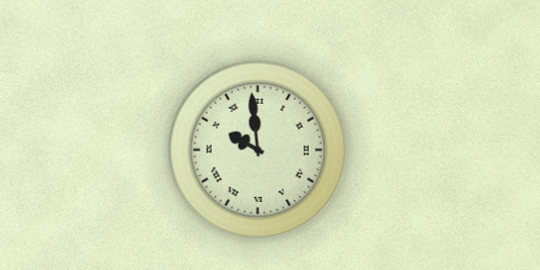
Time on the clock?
9:59
